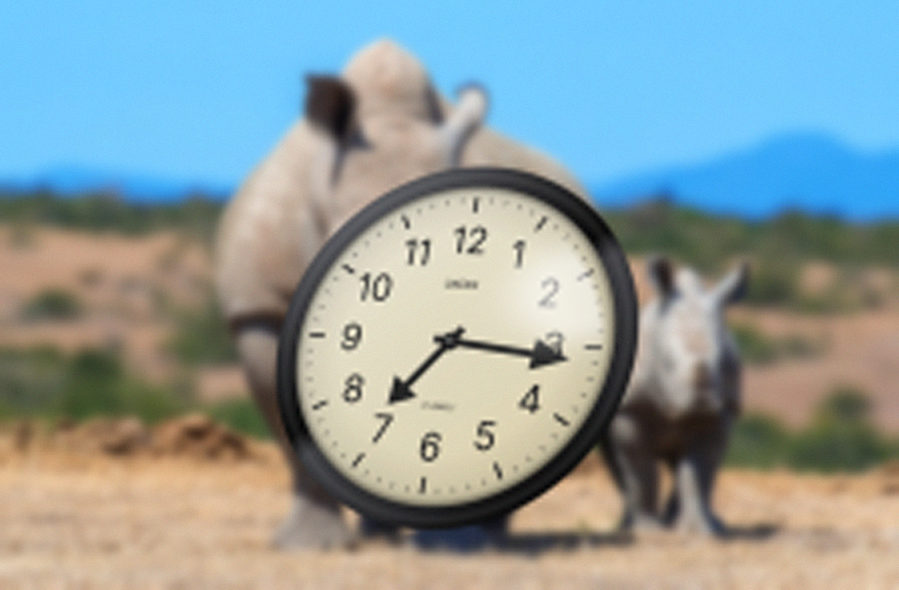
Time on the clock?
7:16
